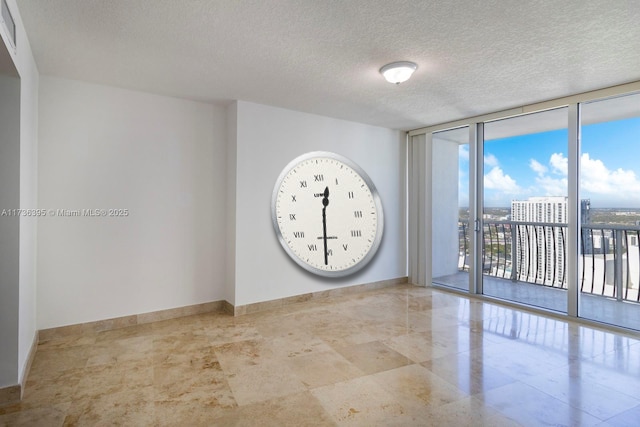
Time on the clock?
12:31
